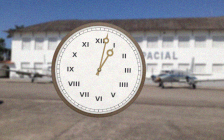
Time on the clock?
1:02
